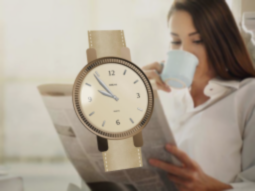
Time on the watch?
9:54
